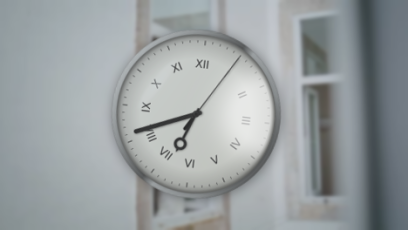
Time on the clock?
6:41:05
